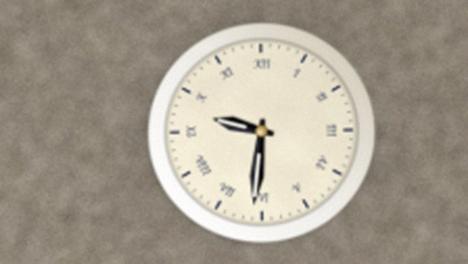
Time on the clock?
9:31
